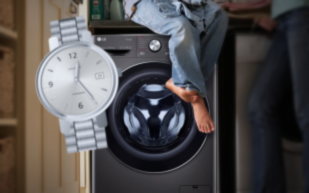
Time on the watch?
12:25
